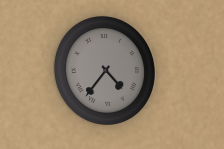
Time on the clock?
4:37
